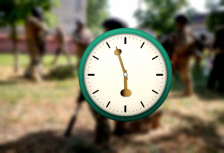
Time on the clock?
5:57
